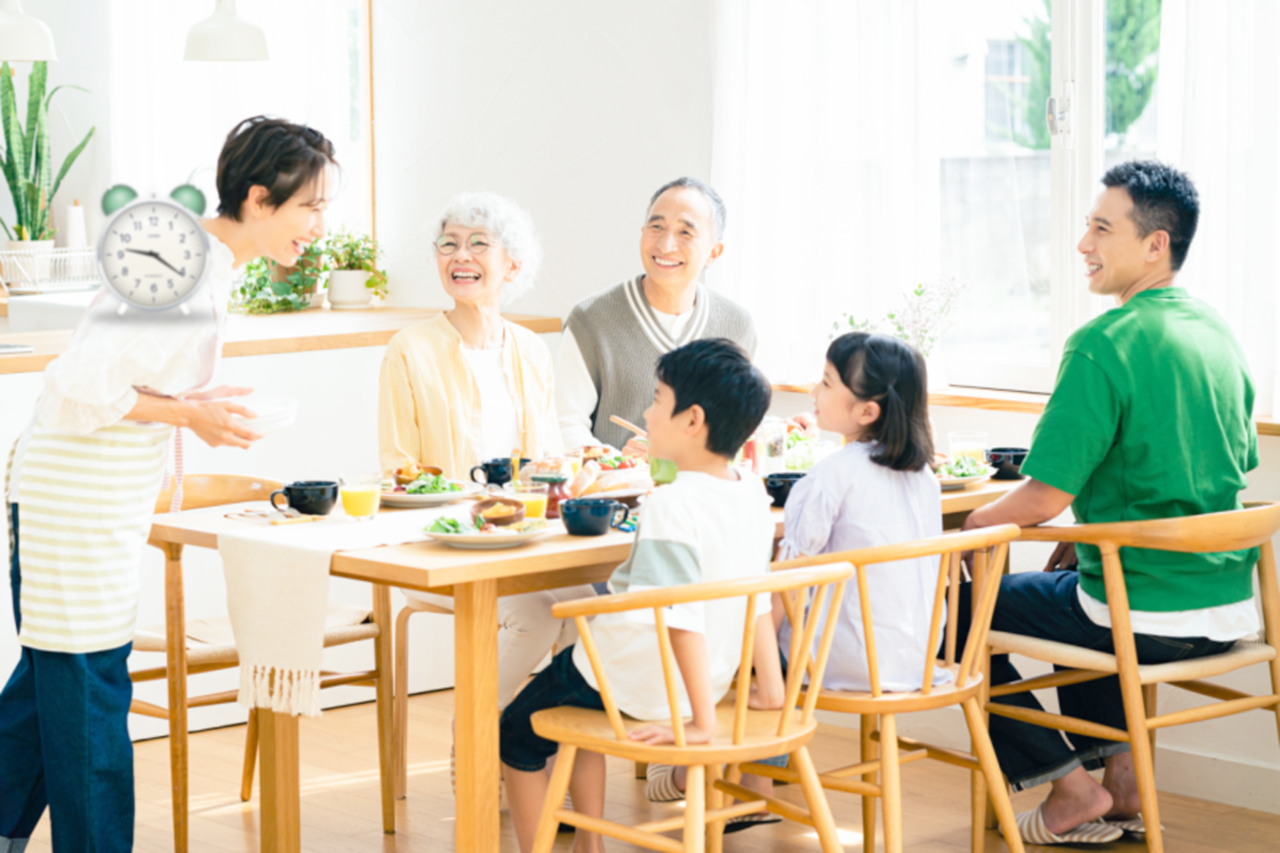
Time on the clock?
9:21
